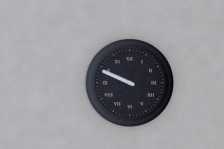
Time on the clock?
9:49
